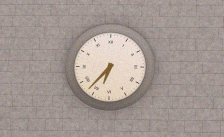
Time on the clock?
6:37
